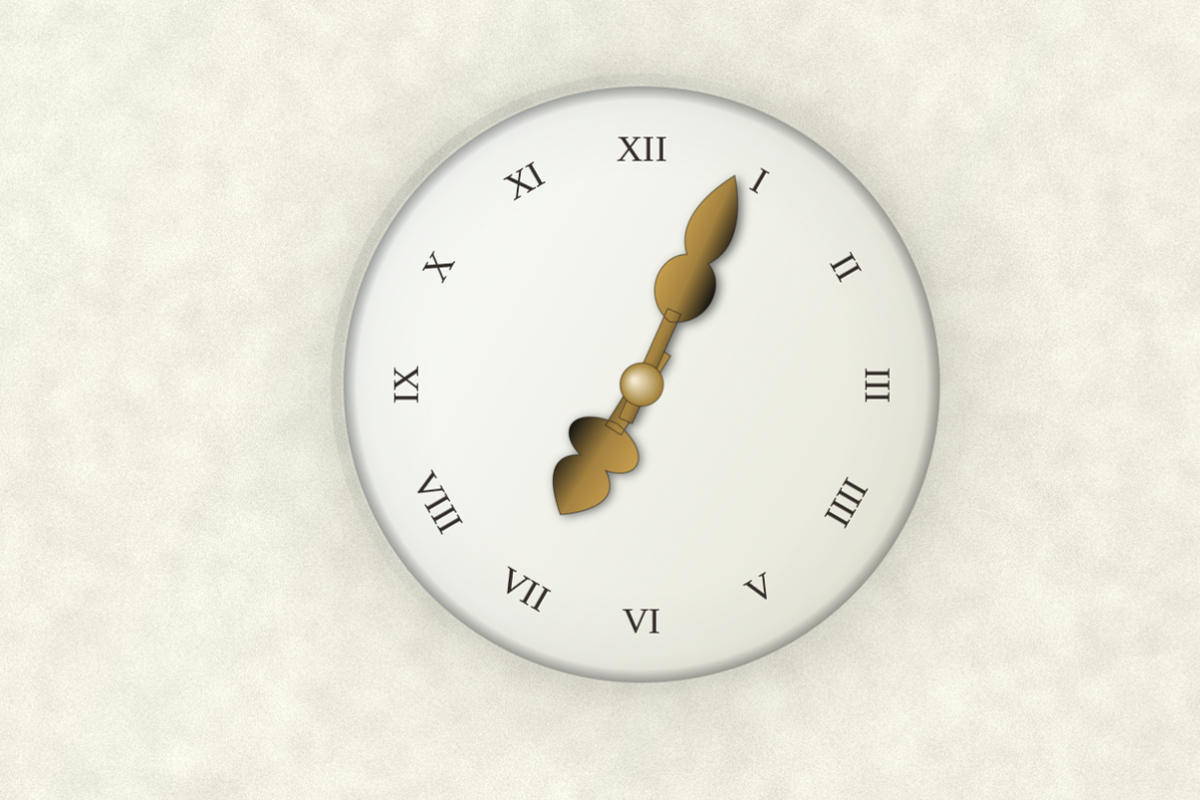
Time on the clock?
7:04
